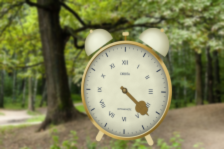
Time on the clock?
4:22
